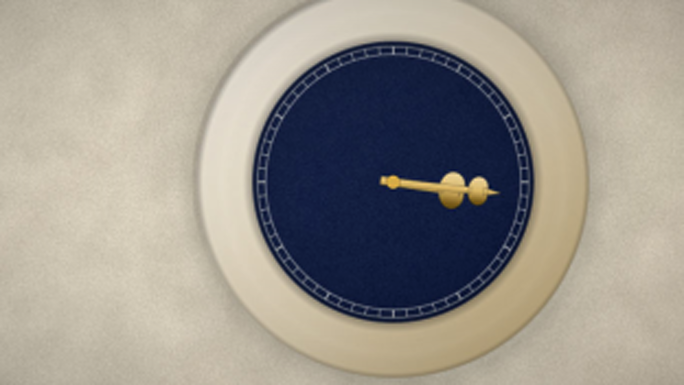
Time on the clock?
3:16
